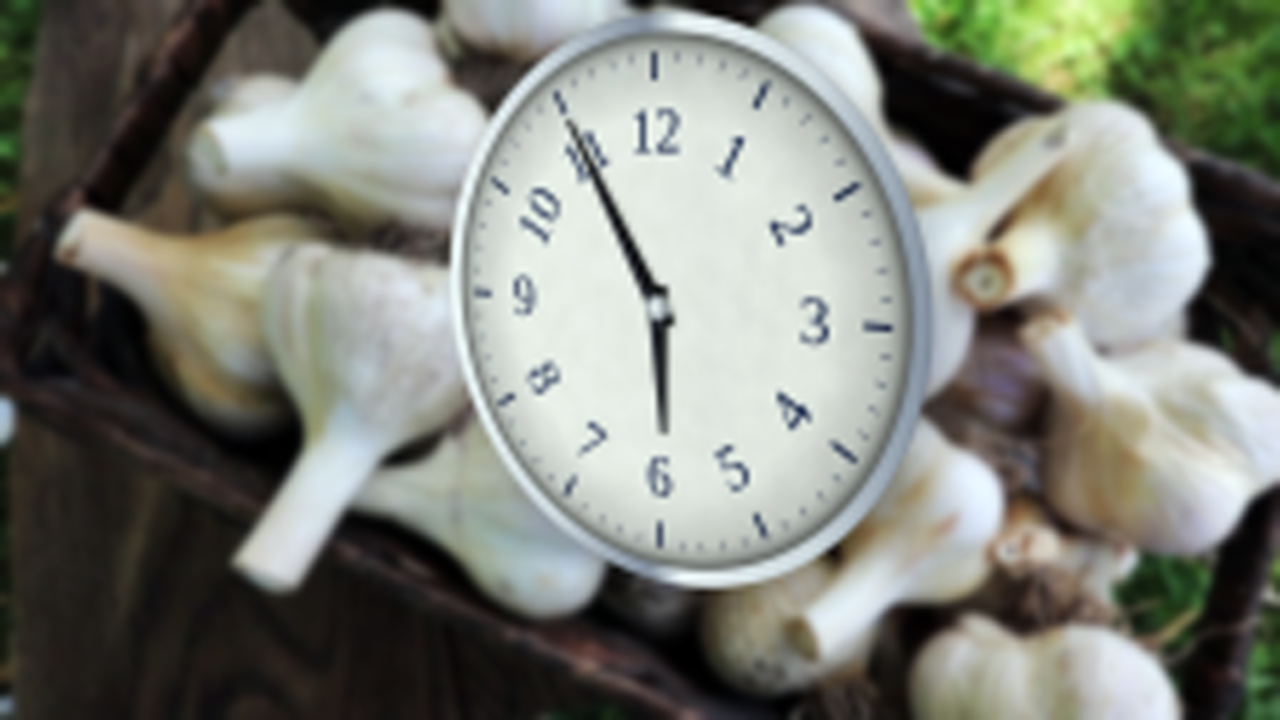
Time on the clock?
5:55
